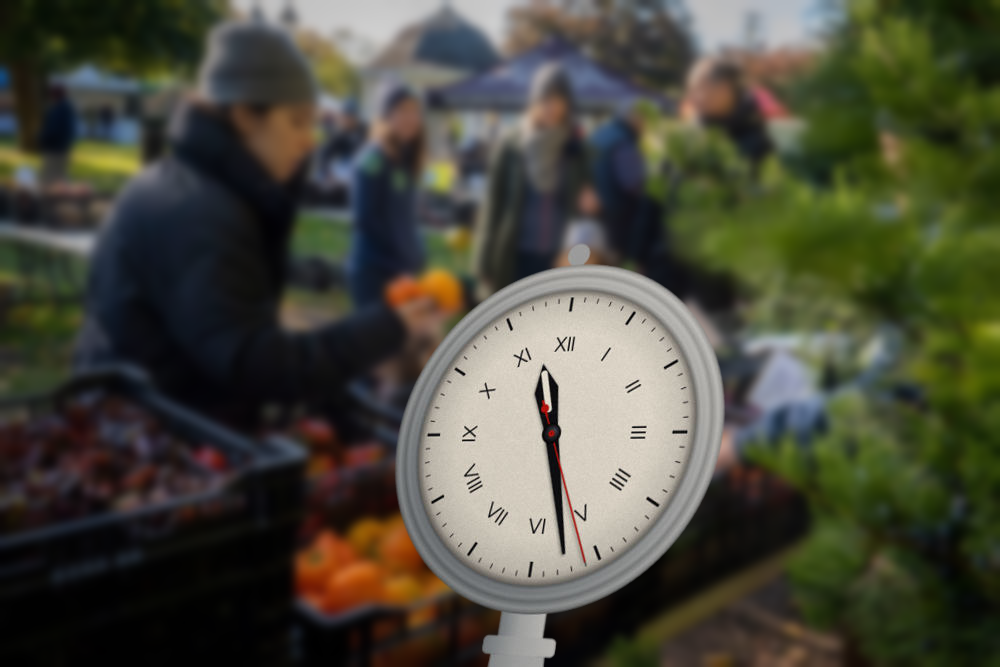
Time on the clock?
11:27:26
